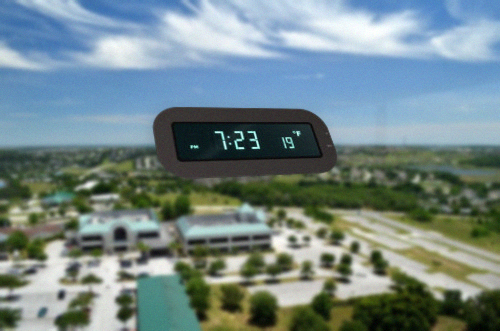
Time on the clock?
7:23
